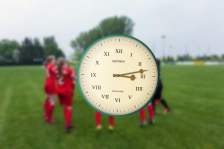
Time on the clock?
3:13
